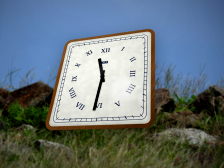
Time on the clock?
11:31
